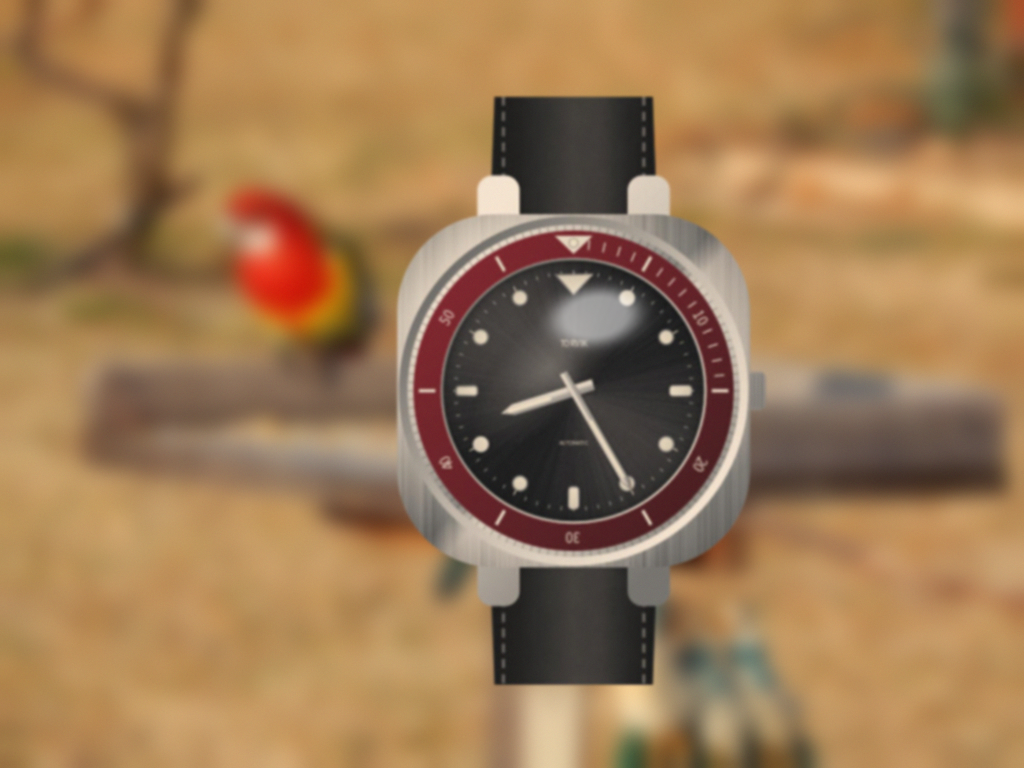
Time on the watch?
8:25
